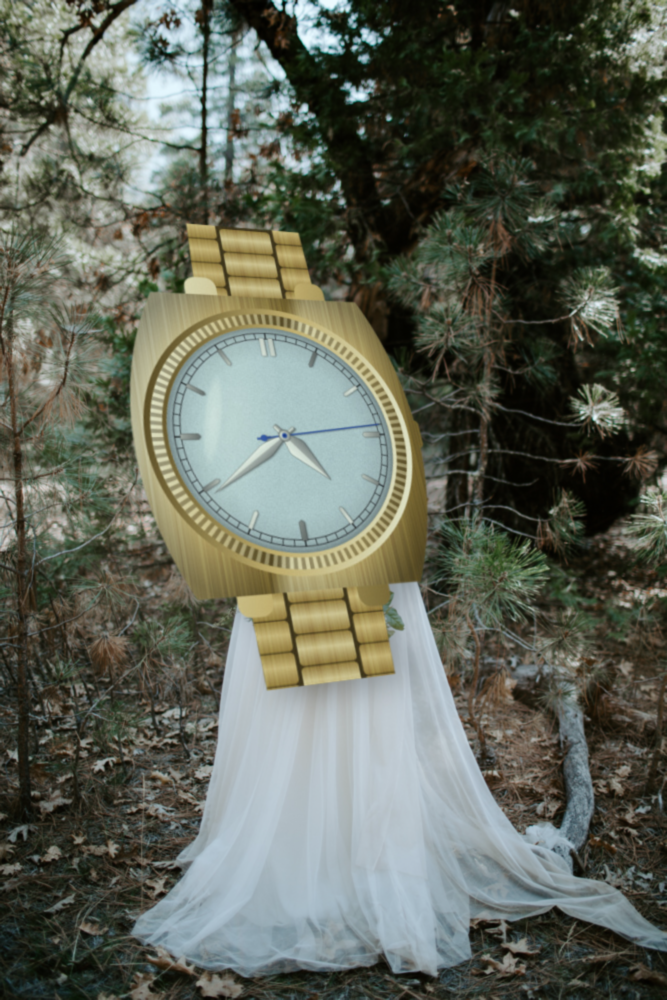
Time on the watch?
4:39:14
